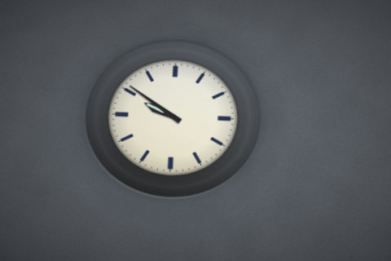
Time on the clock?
9:51
